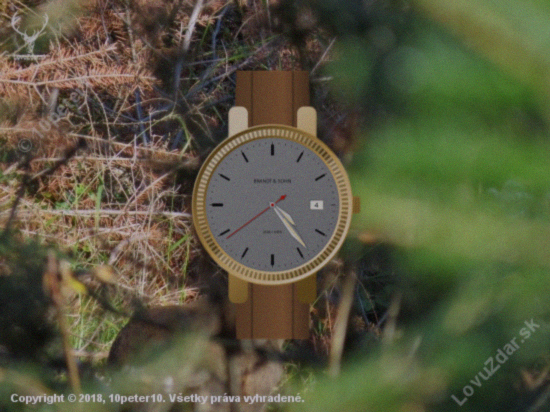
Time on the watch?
4:23:39
